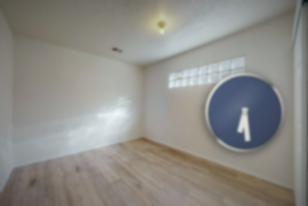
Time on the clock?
6:29
